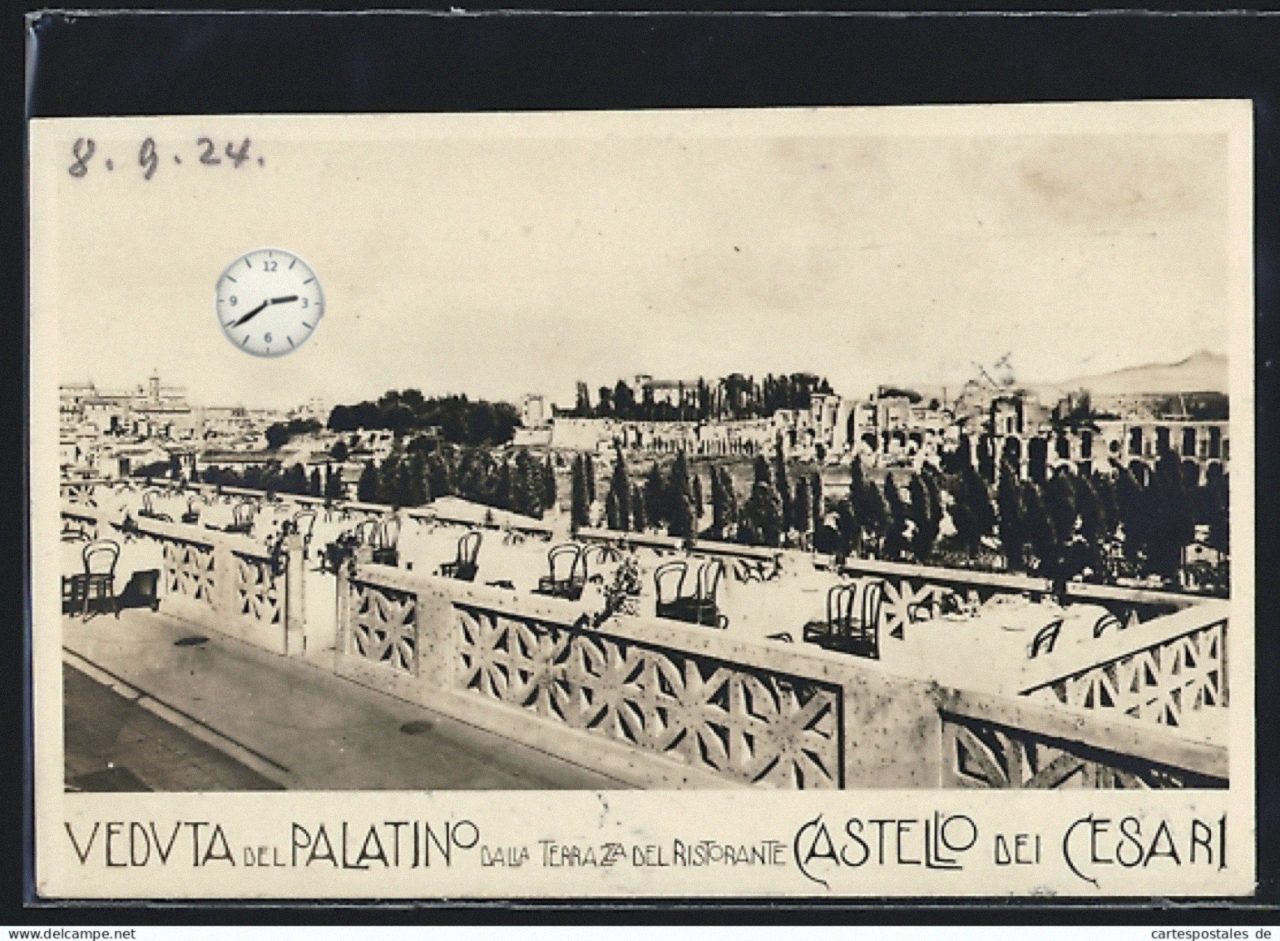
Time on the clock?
2:39
